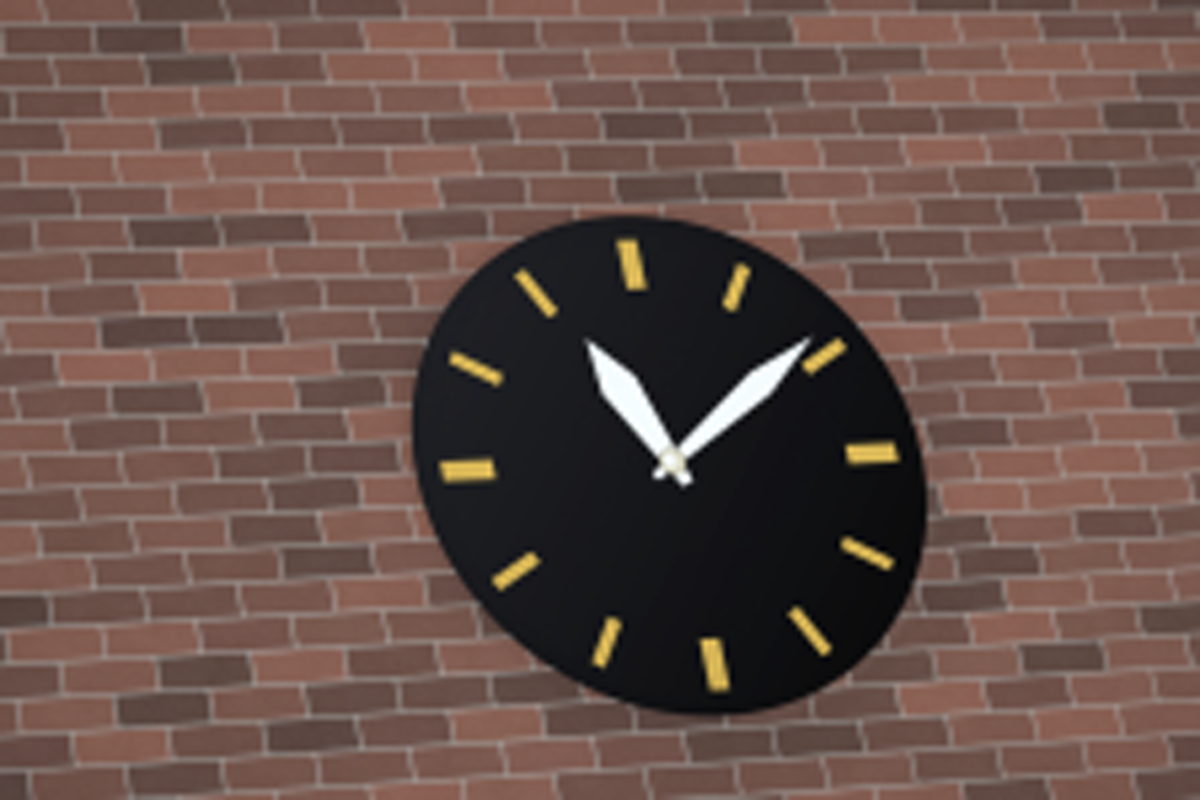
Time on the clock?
11:09
